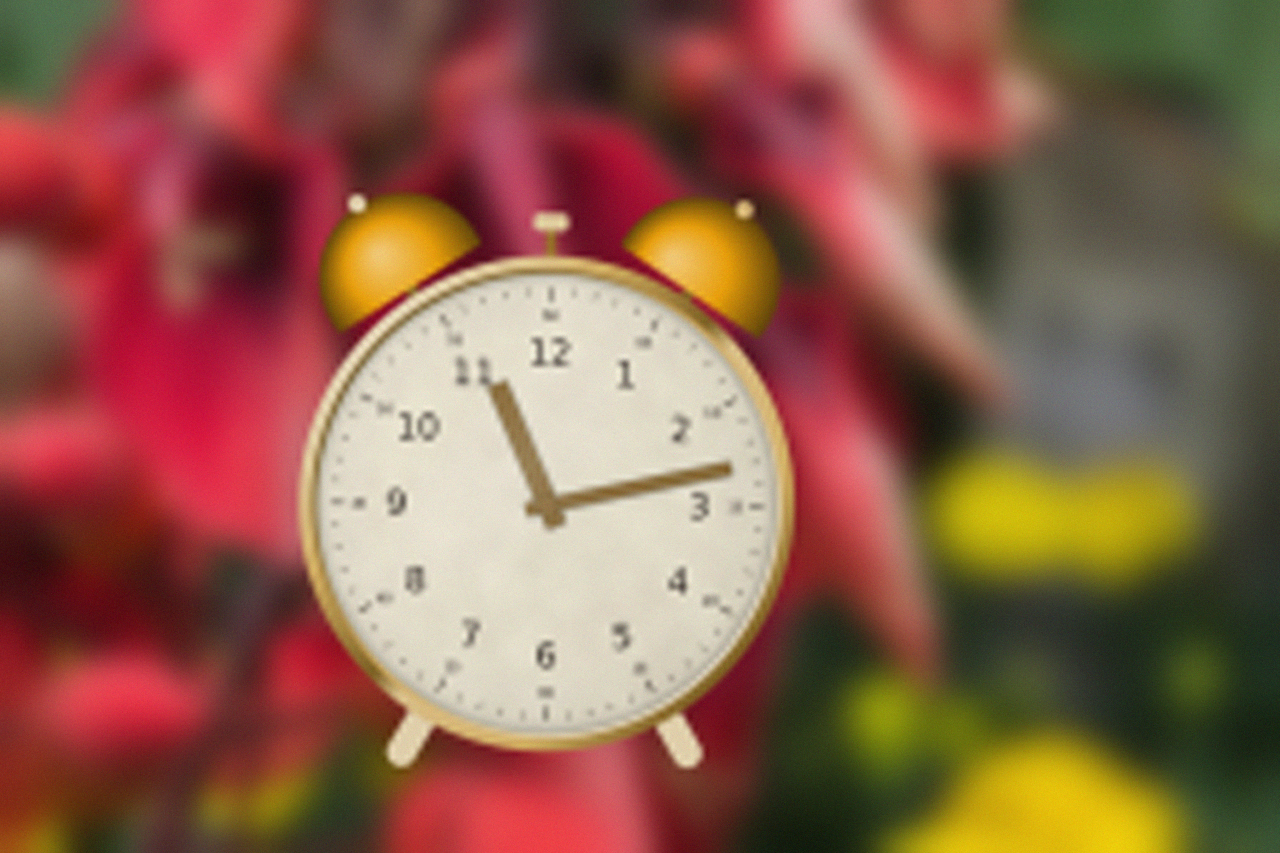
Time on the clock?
11:13
